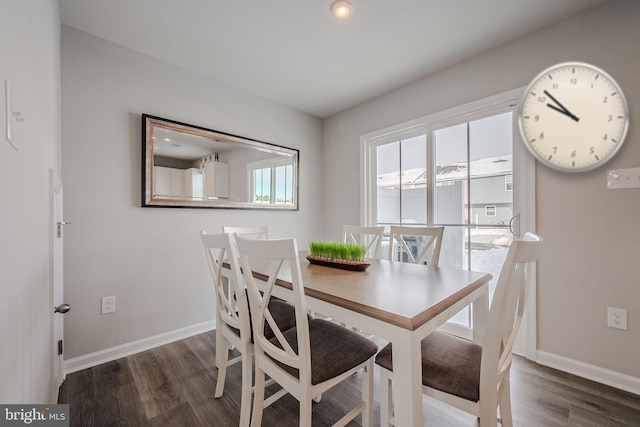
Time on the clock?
9:52
